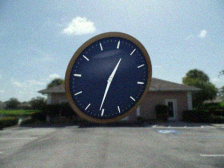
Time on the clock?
12:31
